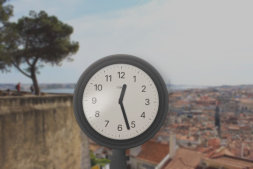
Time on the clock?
12:27
